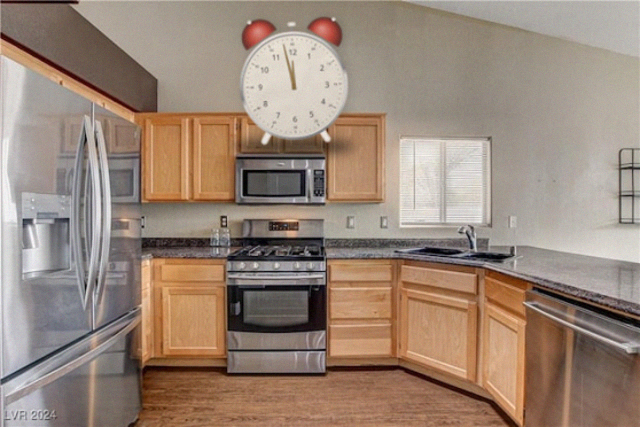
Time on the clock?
11:58
